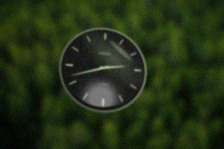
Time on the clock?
2:42
